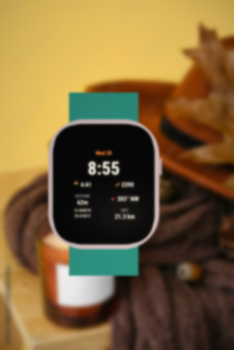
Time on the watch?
8:55
